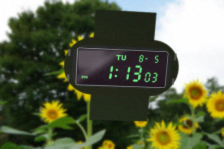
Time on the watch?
1:13:03
